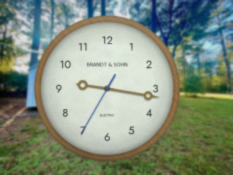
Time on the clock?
9:16:35
